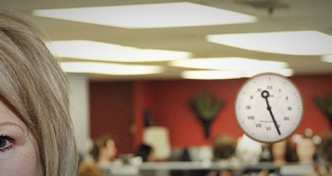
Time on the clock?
11:26
